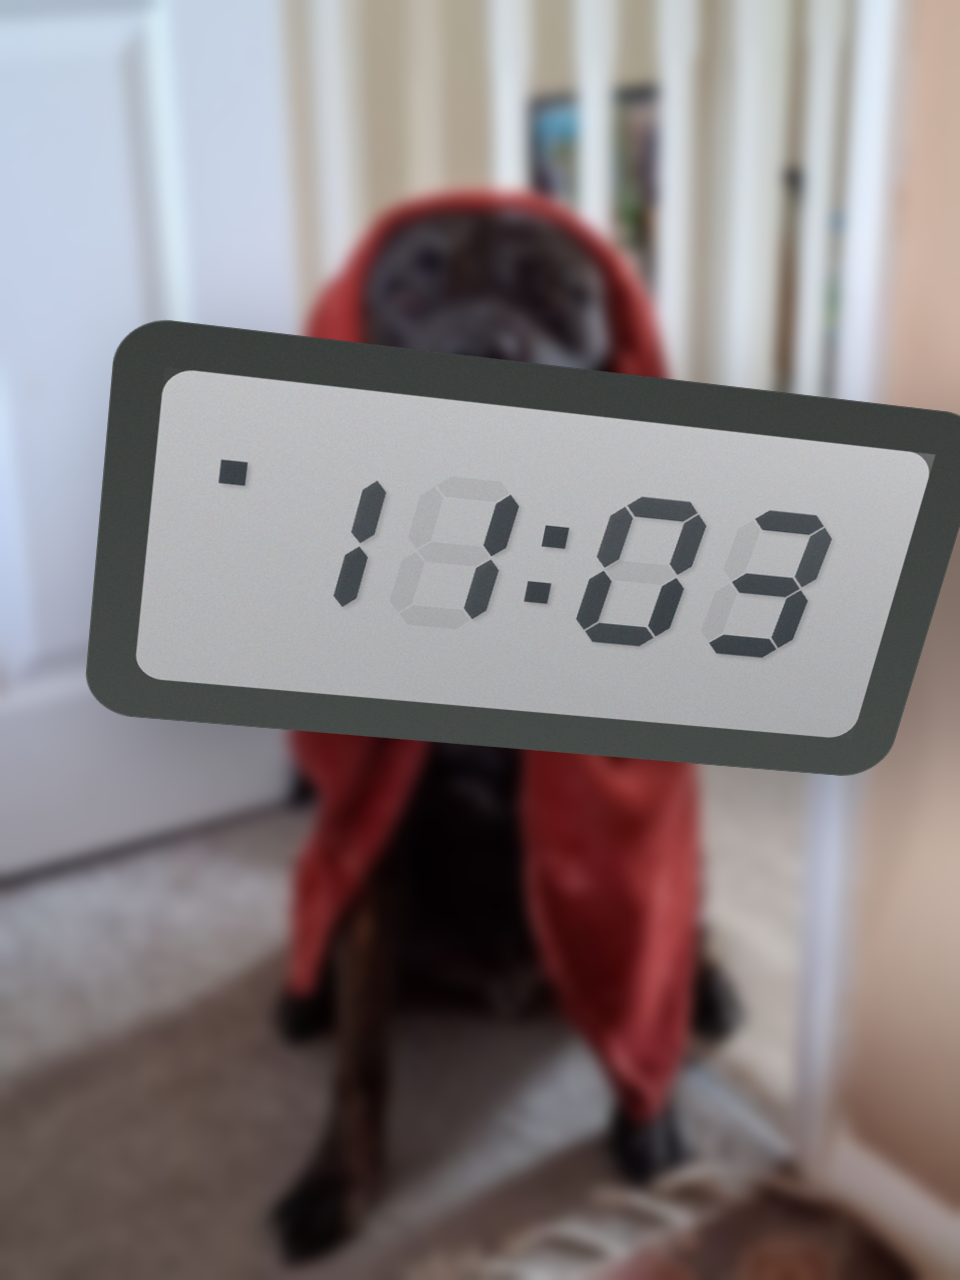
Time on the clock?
11:03
